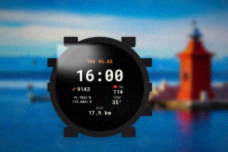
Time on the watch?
16:00
